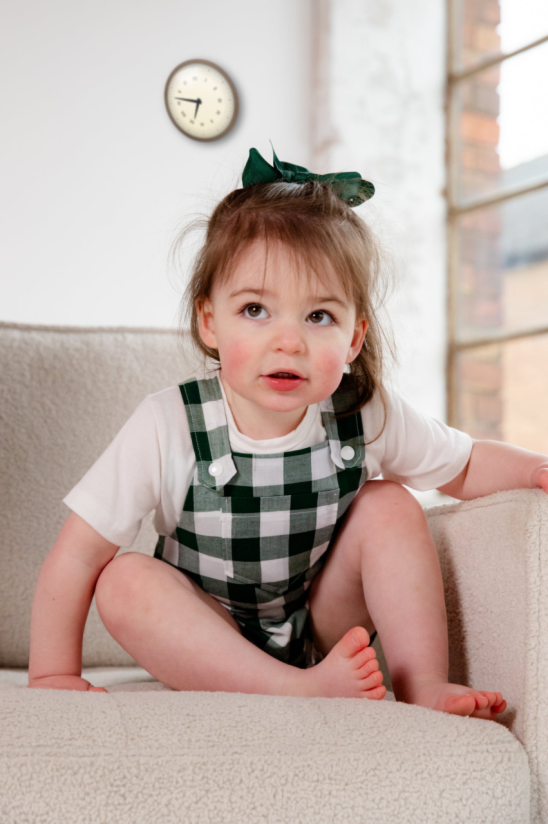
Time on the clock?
6:47
